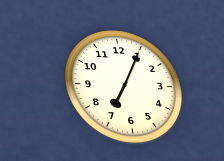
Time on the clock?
7:05
